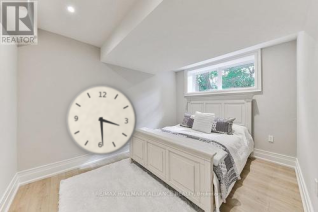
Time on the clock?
3:29
